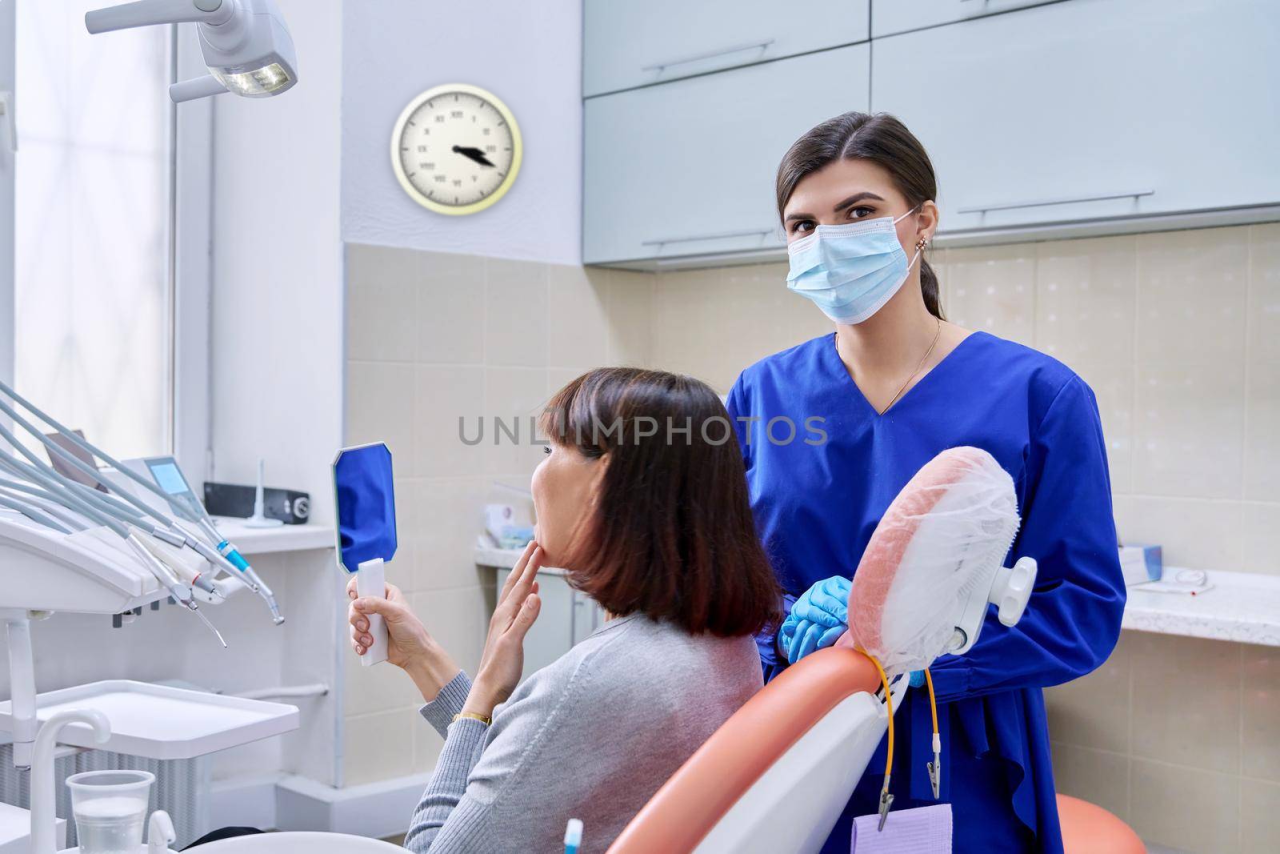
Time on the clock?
3:19
